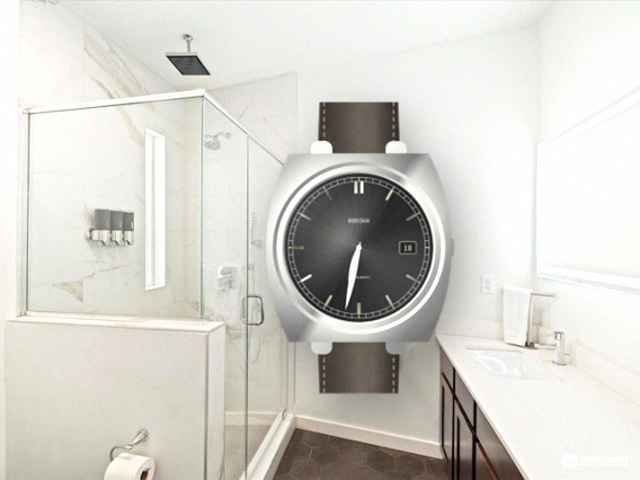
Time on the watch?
6:32
